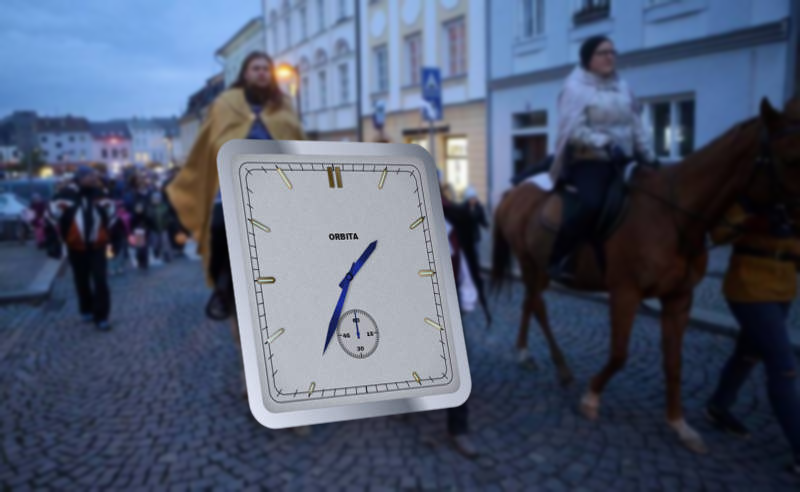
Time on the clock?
1:35
